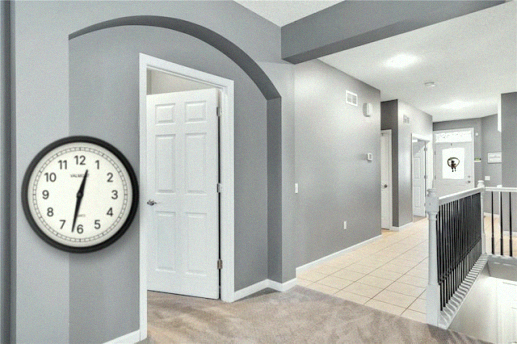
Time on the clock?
12:32
